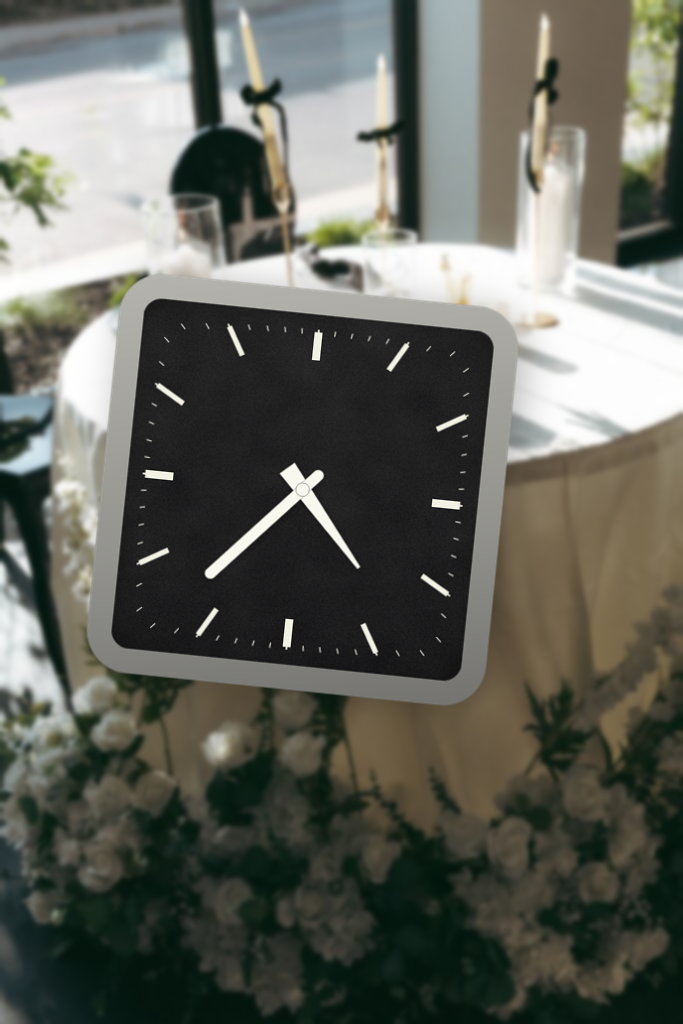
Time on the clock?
4:37
